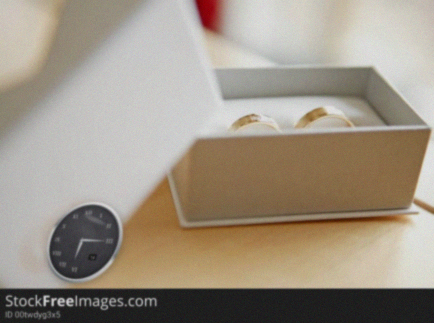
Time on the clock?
6:15
